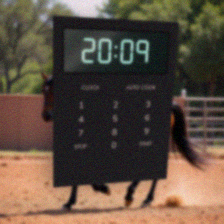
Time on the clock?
20:09
